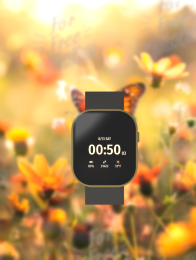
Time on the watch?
0:50
